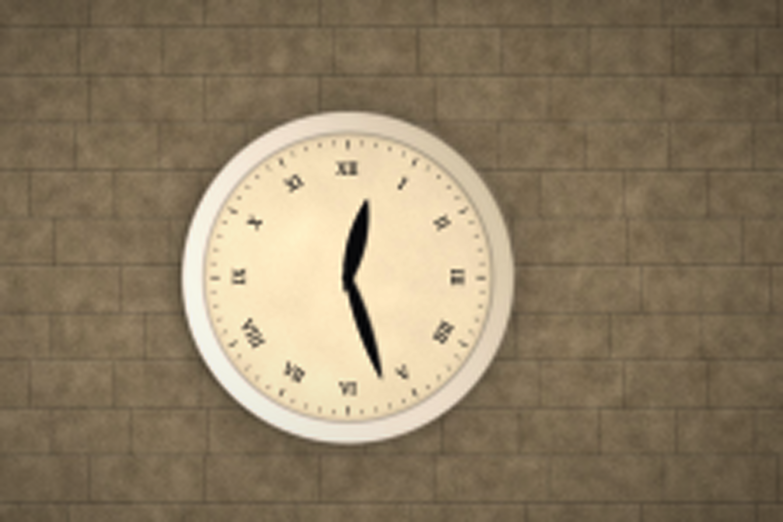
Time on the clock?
12:27
